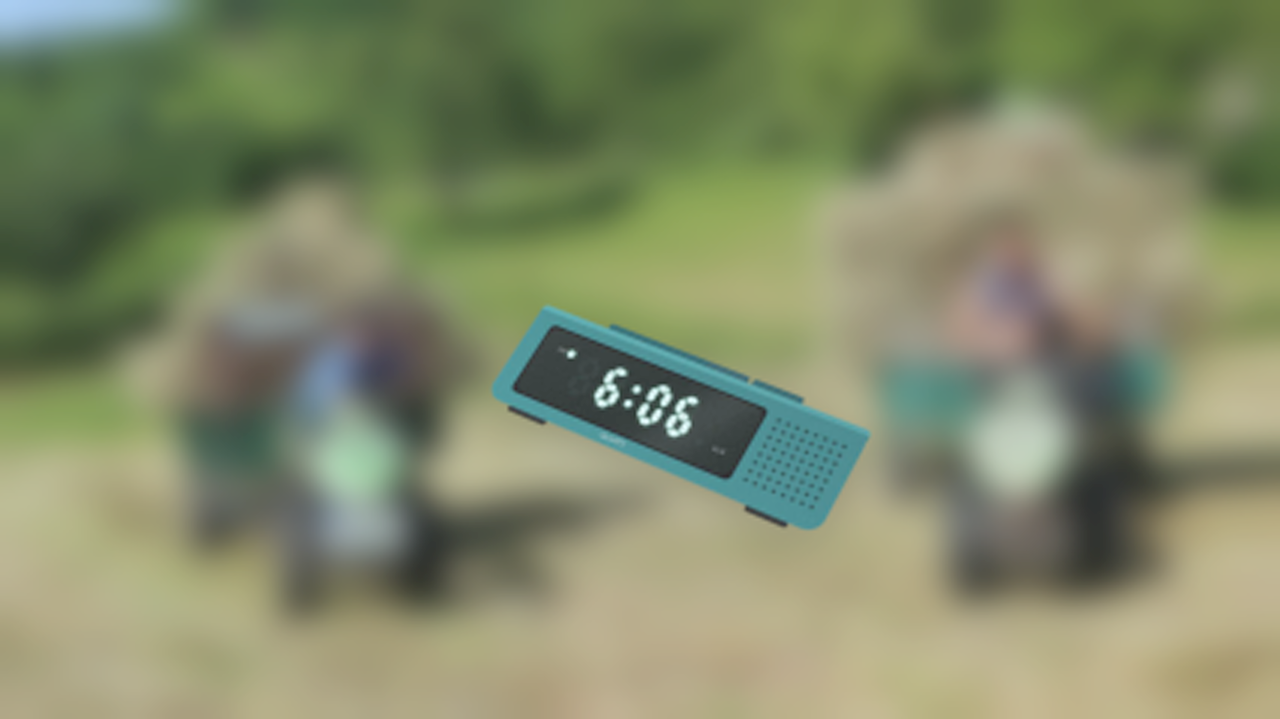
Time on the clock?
6:06
